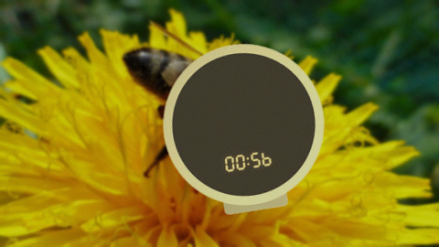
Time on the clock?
0:56
